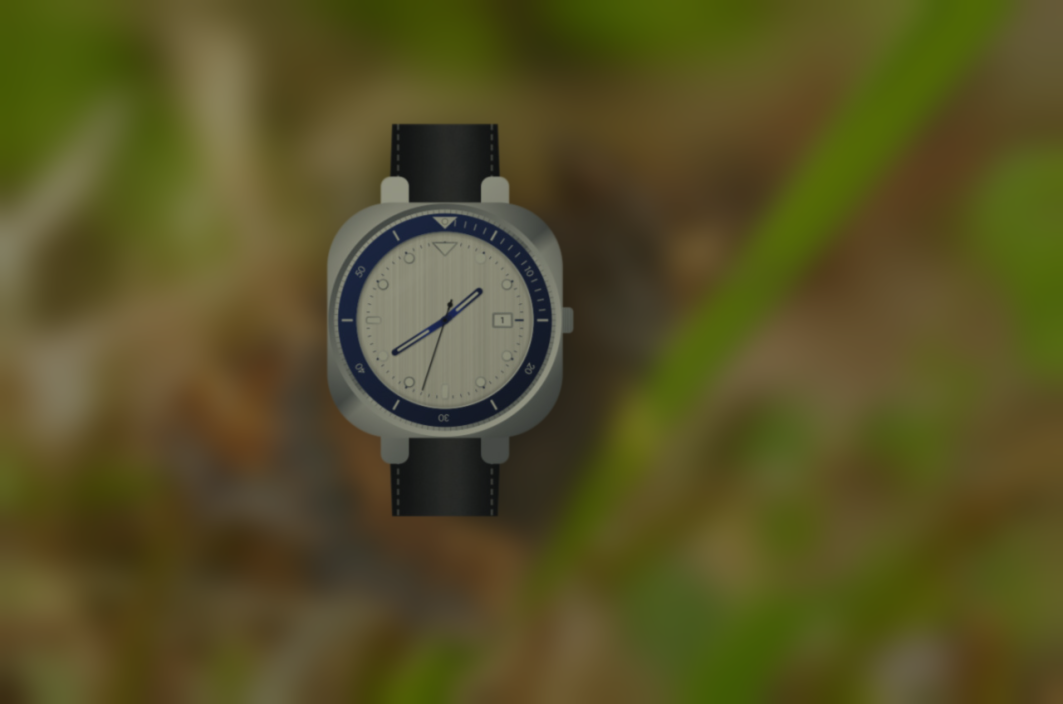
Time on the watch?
1:39:33
